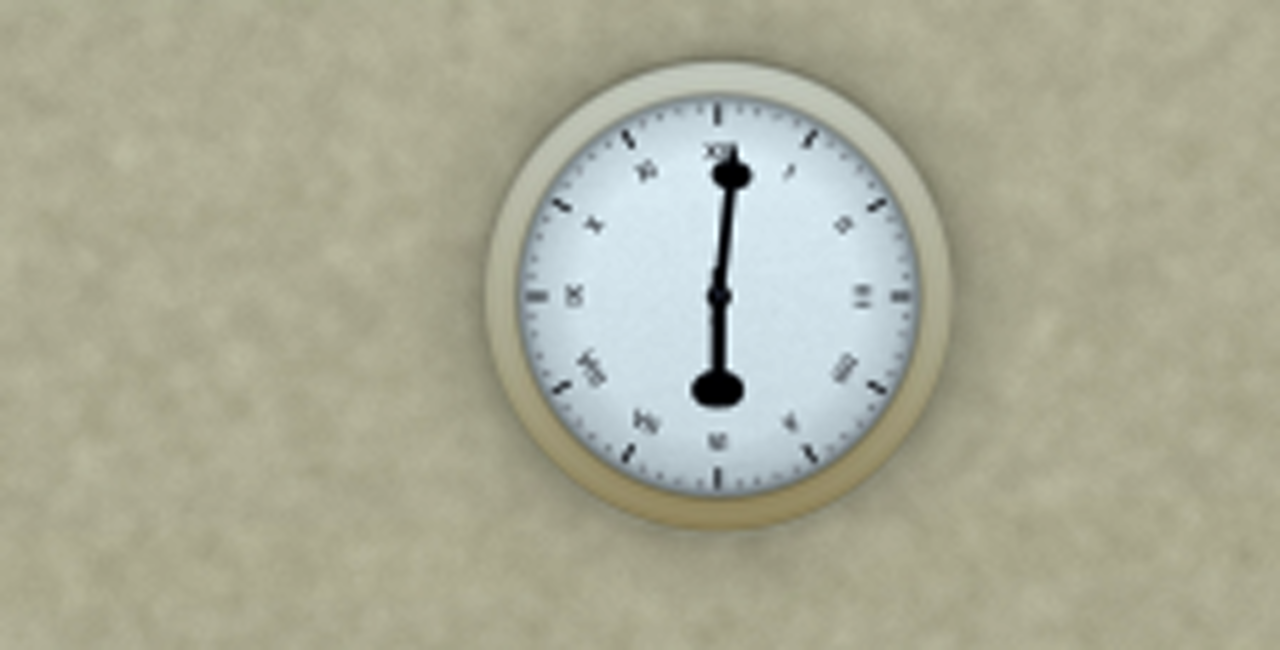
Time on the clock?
6:01
